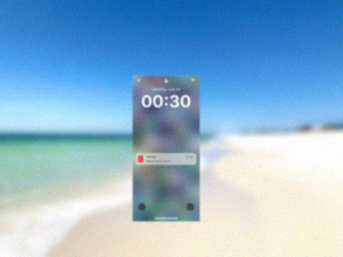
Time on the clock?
0:30
